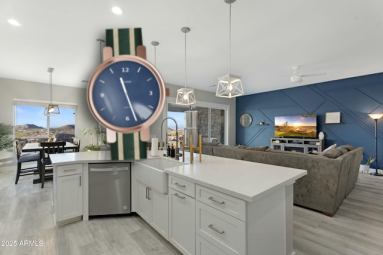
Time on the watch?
11:27
